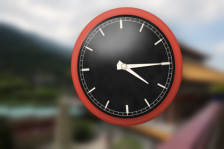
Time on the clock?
4:15
